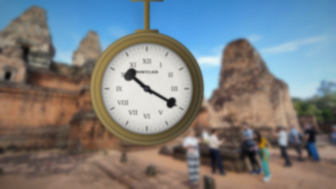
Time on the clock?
10:20
